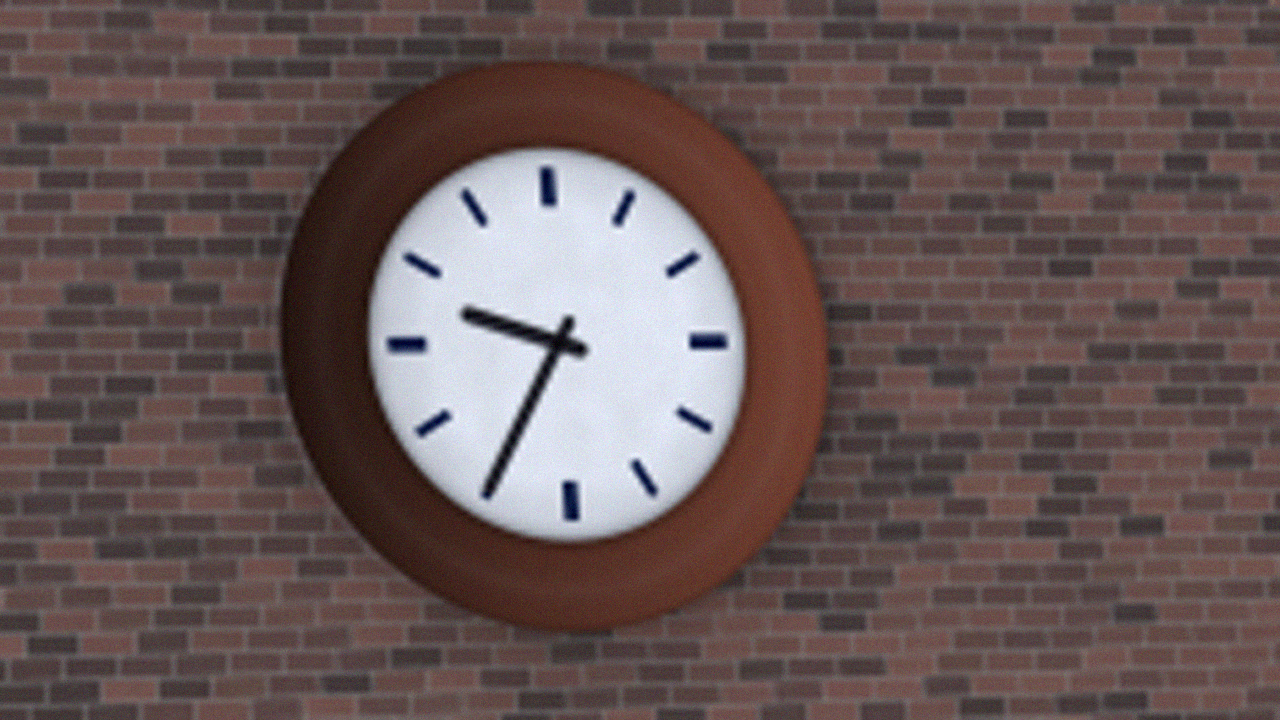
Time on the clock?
9:35
